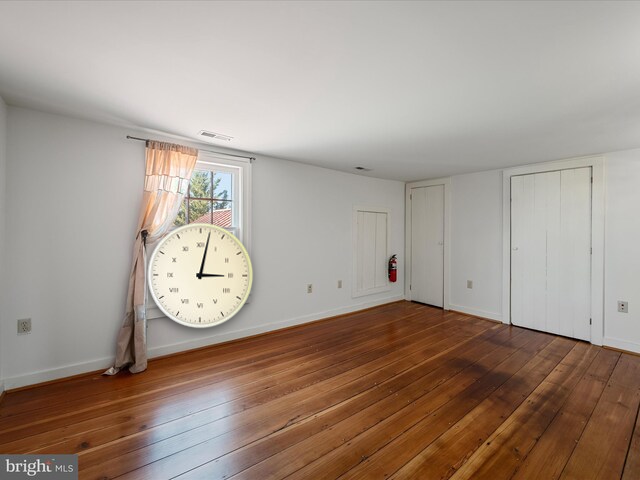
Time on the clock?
3:02
